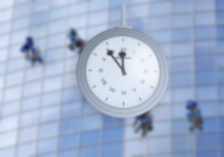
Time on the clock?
11:54
